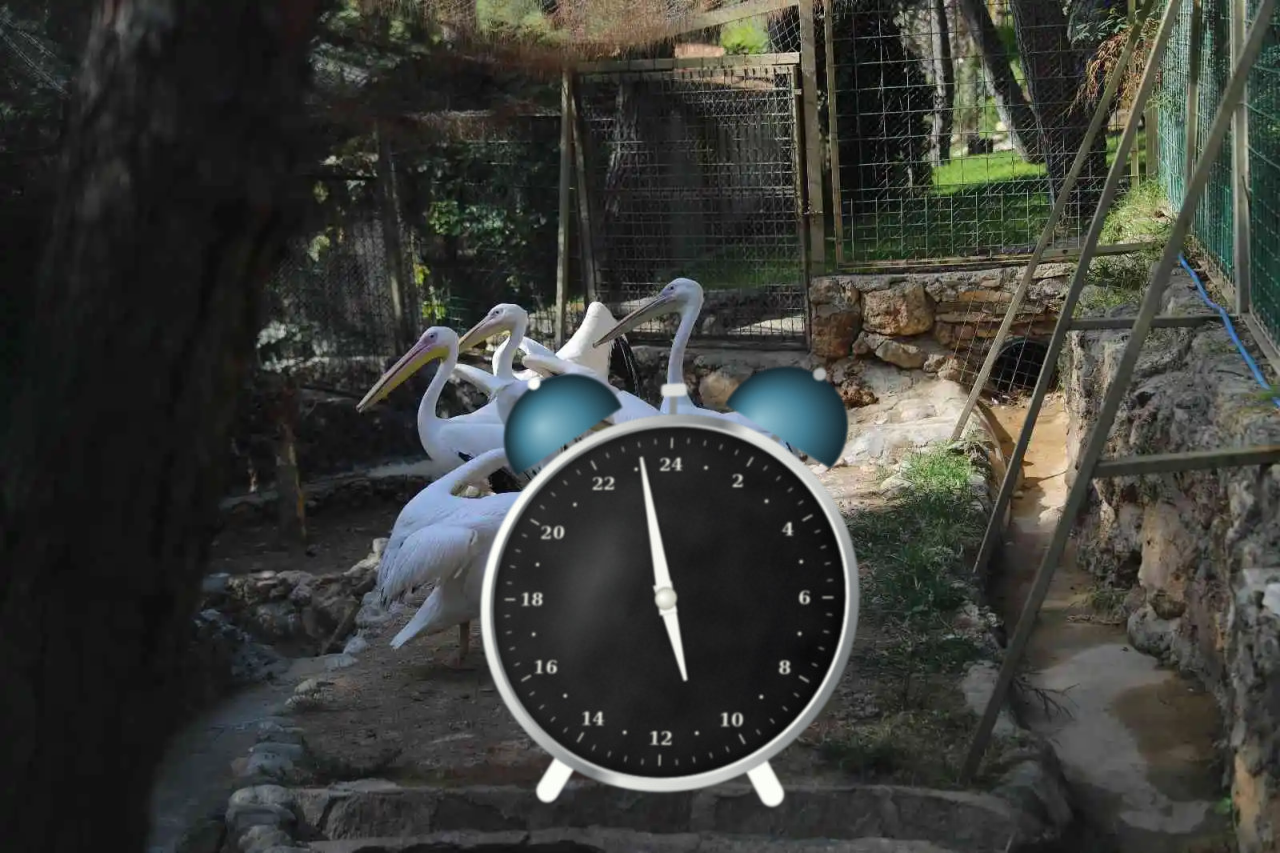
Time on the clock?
10:58
